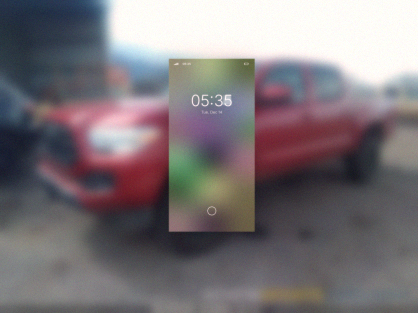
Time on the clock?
5:35
